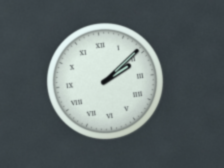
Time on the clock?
2:09
